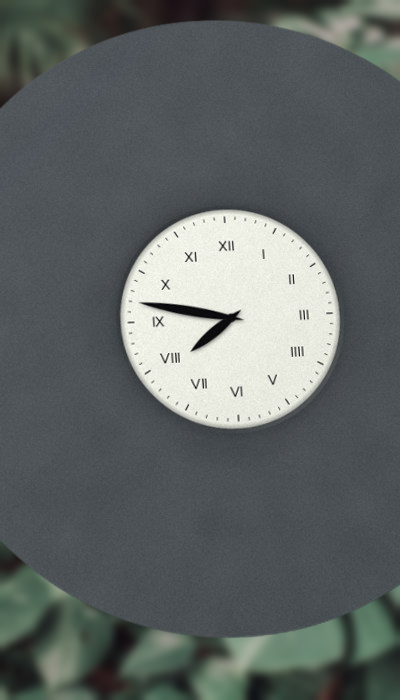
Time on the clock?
7:47
